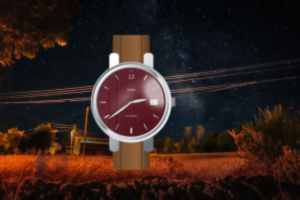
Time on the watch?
2:39
